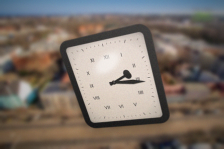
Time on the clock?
2:16
